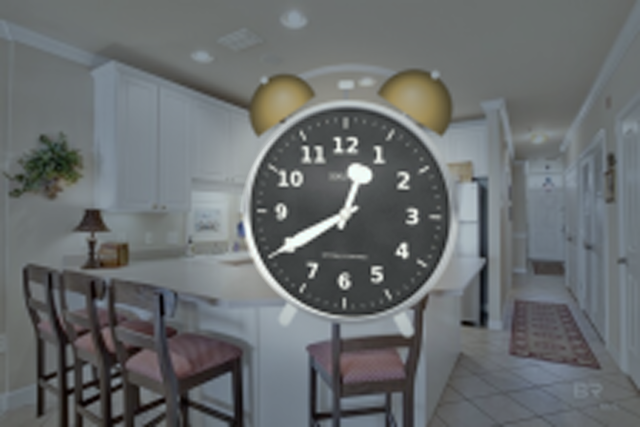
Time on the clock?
12:40
